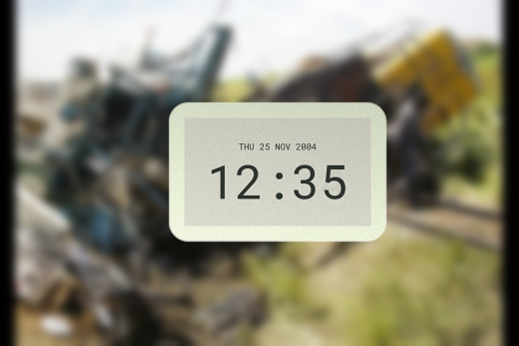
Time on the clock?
12:35
